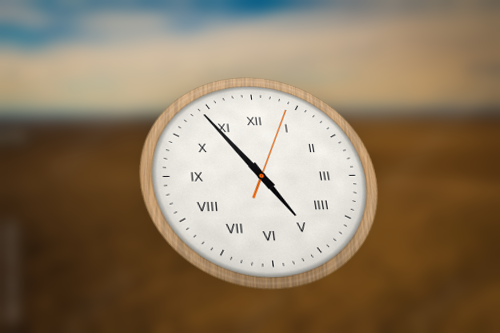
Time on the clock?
4:54:04
